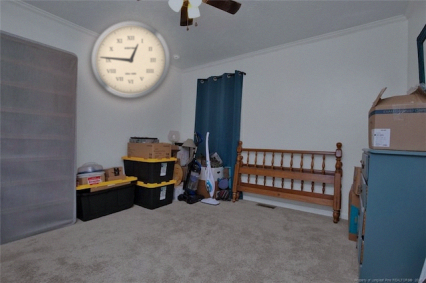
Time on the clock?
12:46
